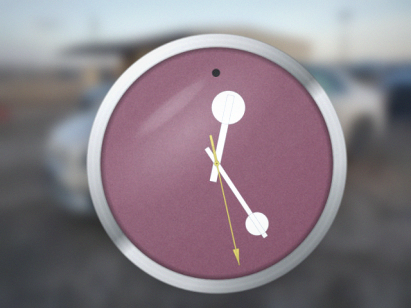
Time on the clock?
12:24:28
